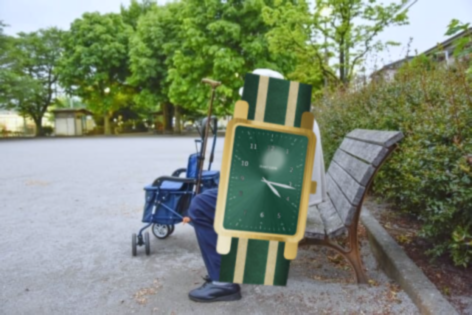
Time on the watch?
4:16
